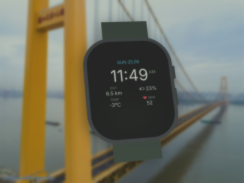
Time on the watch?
11:49
